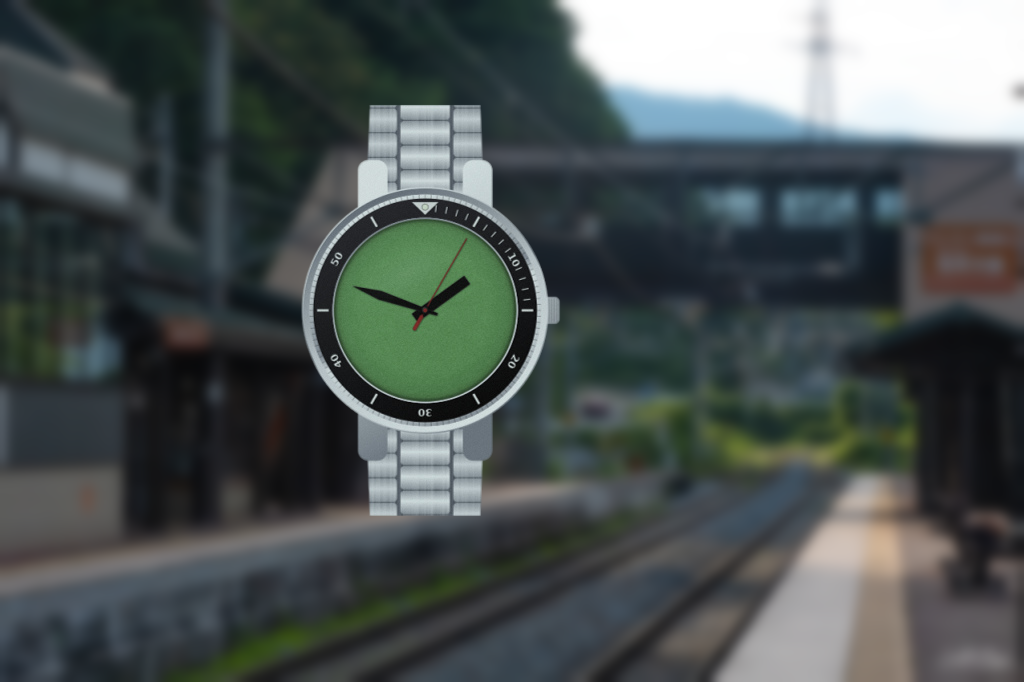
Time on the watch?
1:48:05
